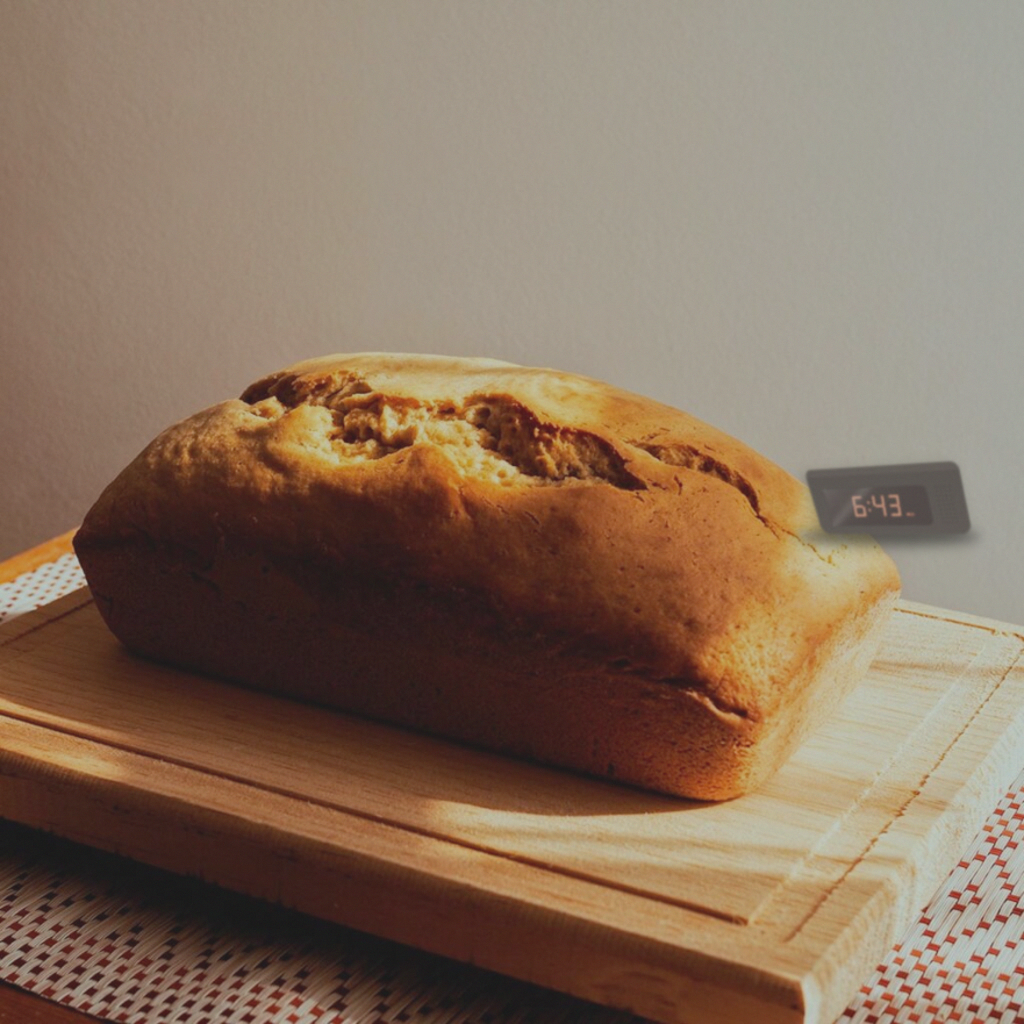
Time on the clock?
6:43
